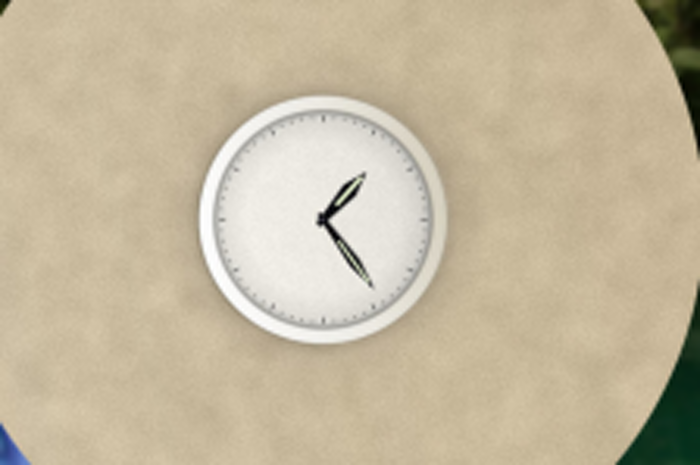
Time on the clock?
1:24
